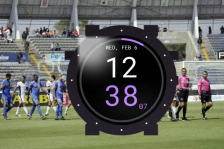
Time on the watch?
12:38:07
